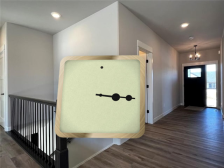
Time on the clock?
3:16
